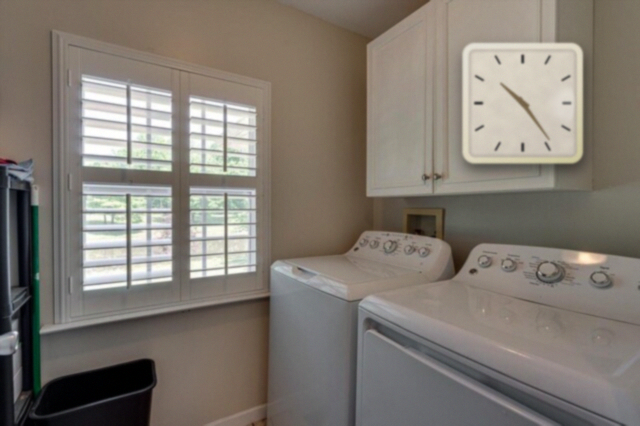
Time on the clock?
10:24
